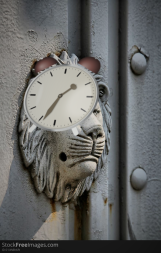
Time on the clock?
1:34
